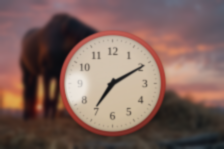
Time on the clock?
7:10
